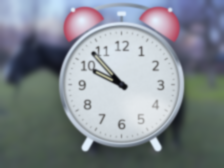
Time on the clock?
9:53
